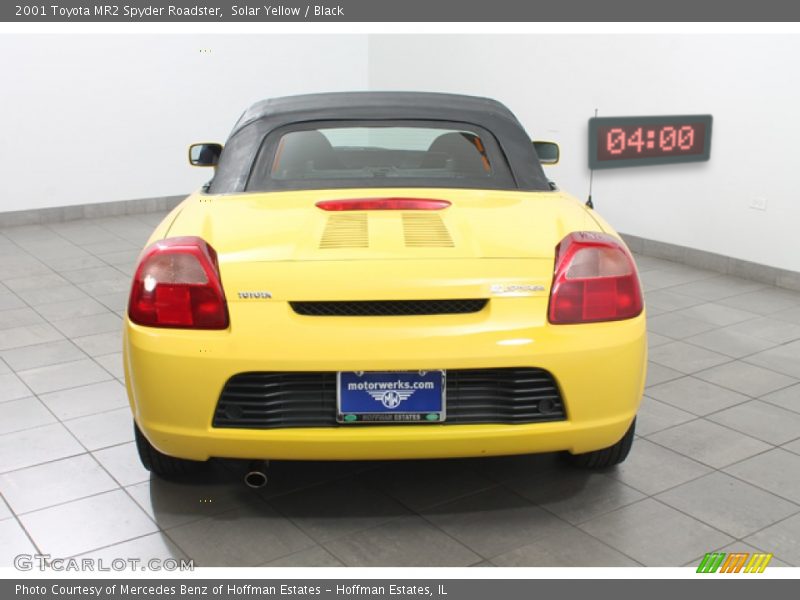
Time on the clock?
4:00
